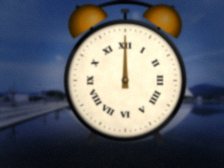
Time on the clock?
12:00
